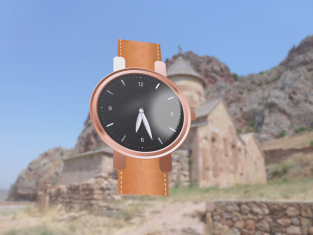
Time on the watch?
6:27
